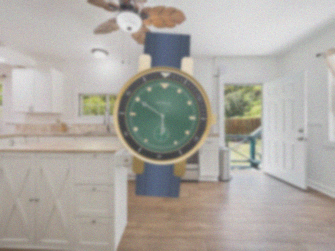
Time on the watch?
5:50
